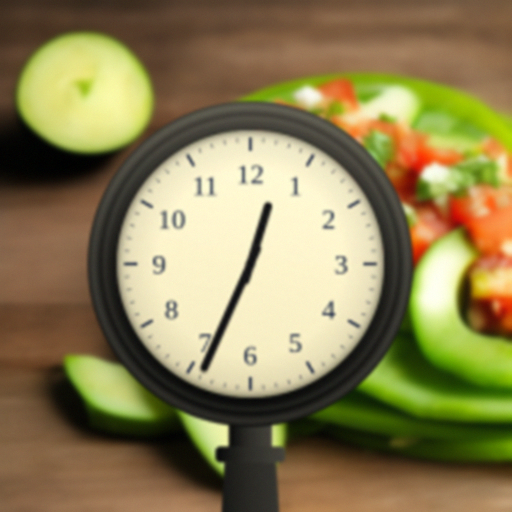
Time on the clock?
12:34
